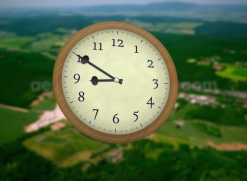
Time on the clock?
8:50
